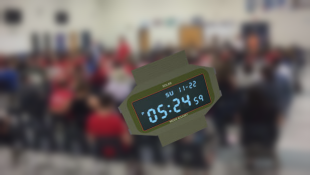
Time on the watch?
5:24:59
